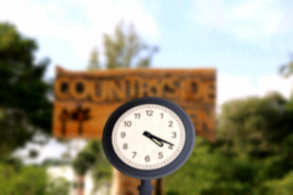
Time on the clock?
4:19
